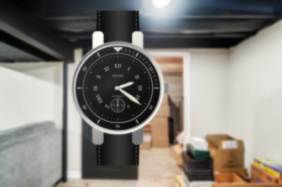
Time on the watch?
2:21
